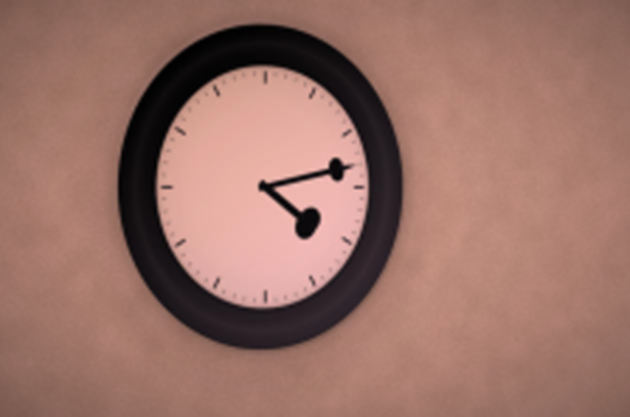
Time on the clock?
4:13
